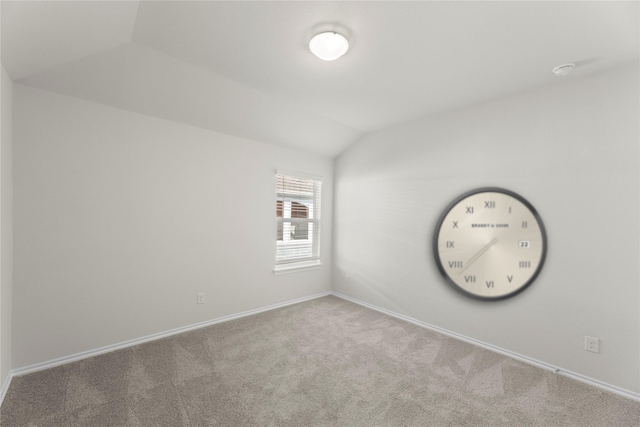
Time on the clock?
7:38
